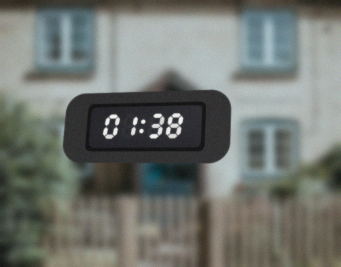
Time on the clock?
1:38
